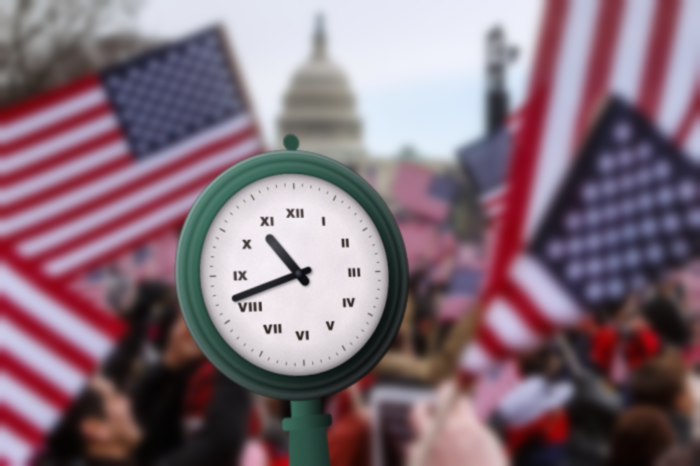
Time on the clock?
10:42
